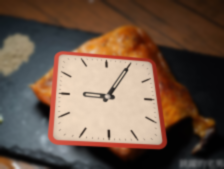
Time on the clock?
9:05
